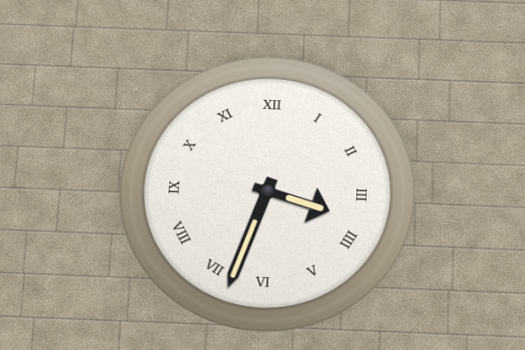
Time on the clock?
3:33
